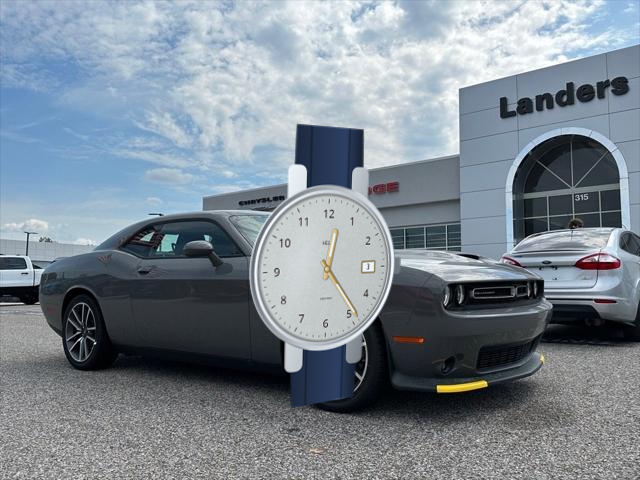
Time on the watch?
12:24
